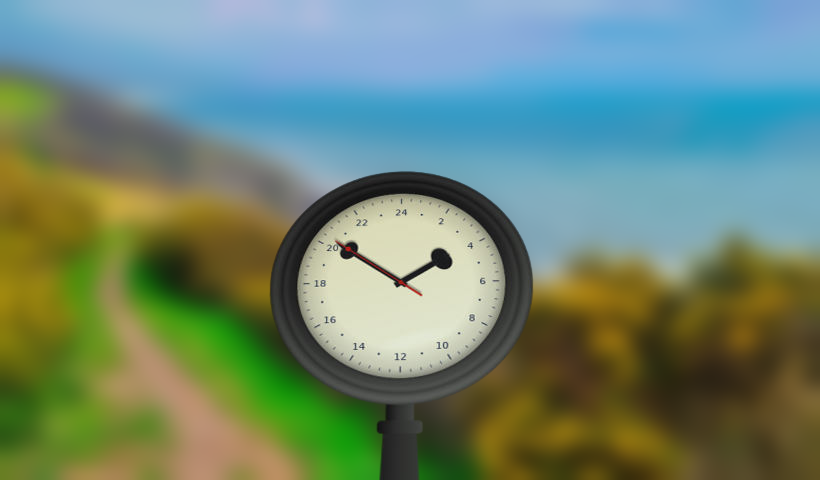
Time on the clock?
3:50:51
